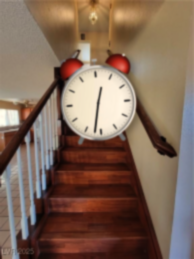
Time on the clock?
12:32
